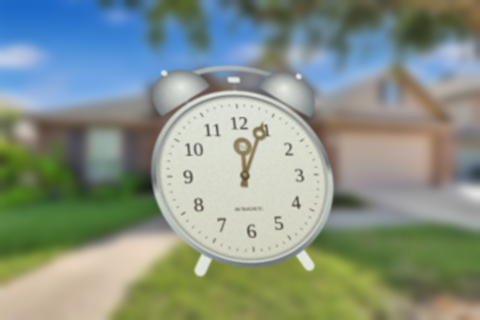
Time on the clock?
12:04
